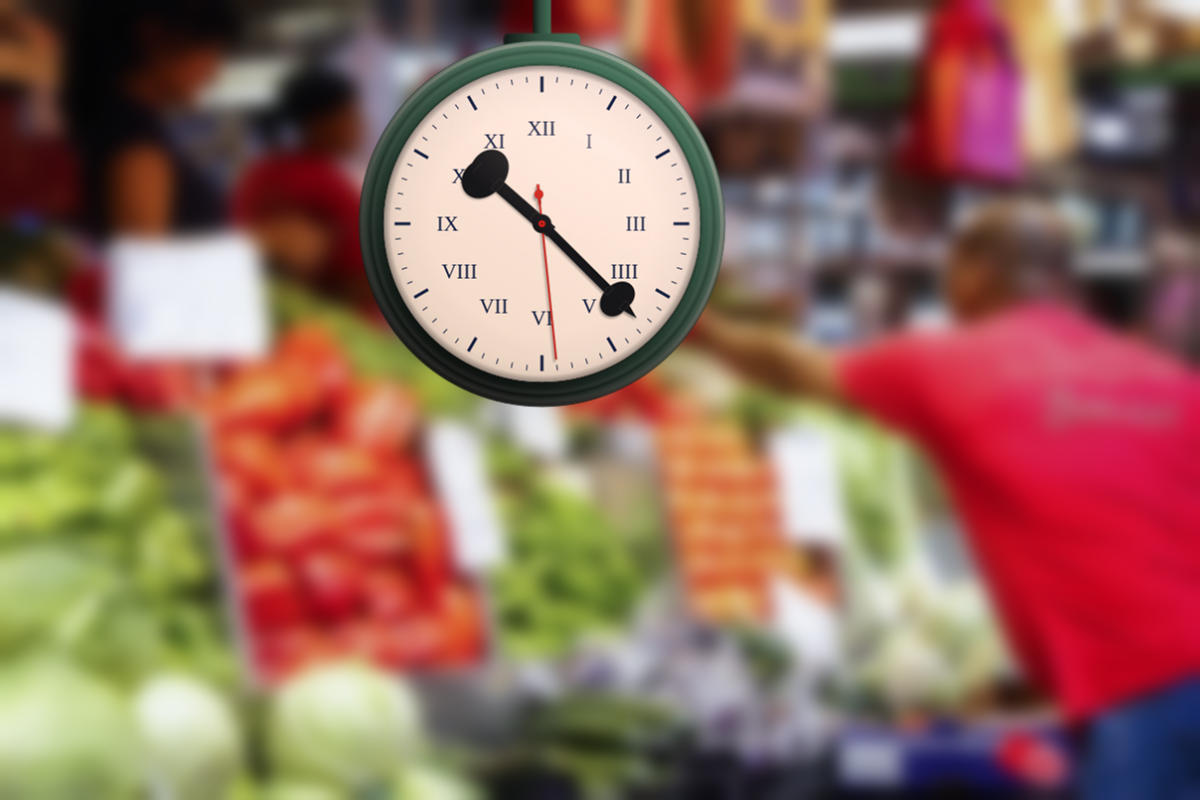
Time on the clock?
10:22:29
